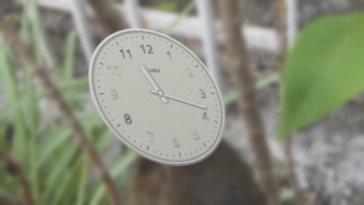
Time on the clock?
11:18
